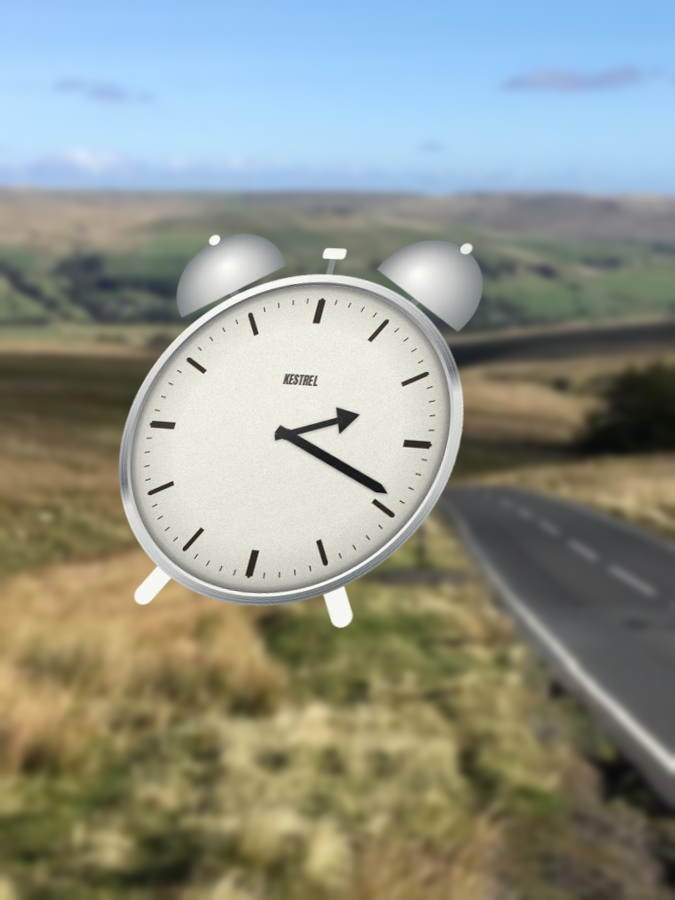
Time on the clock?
2:19
